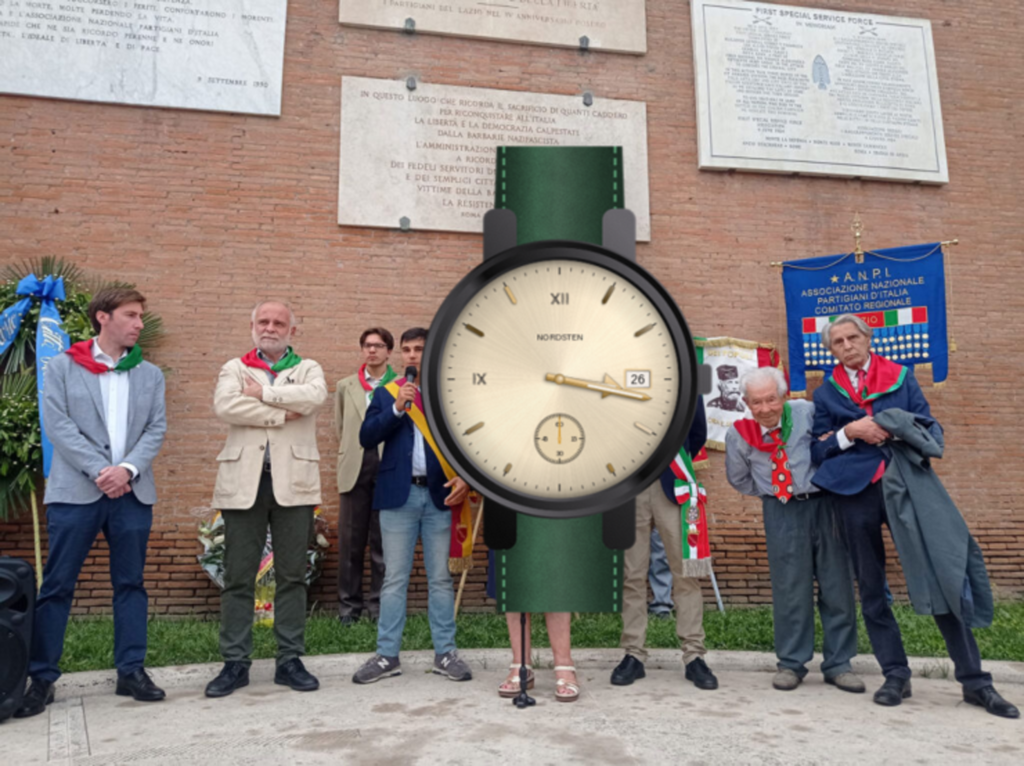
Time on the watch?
3:17
